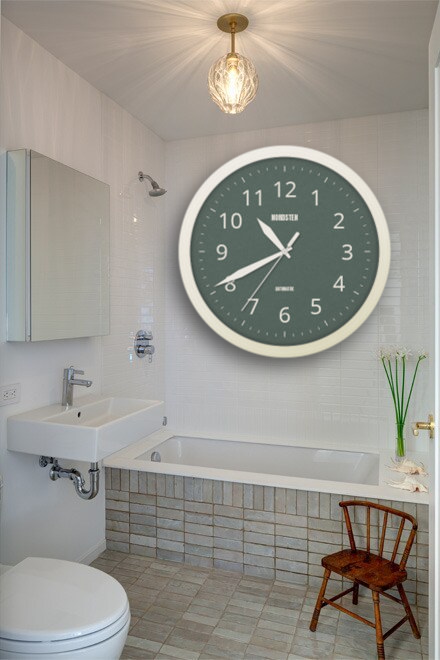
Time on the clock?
10:40:36
